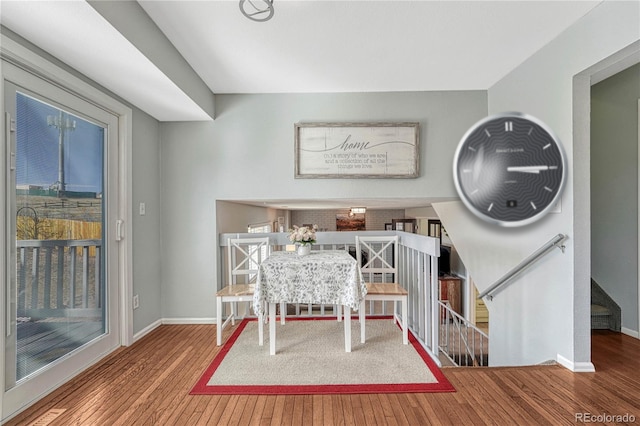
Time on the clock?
3:15
